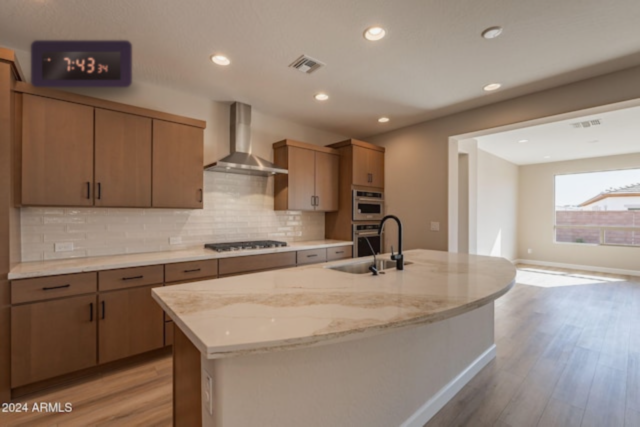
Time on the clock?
7:43
